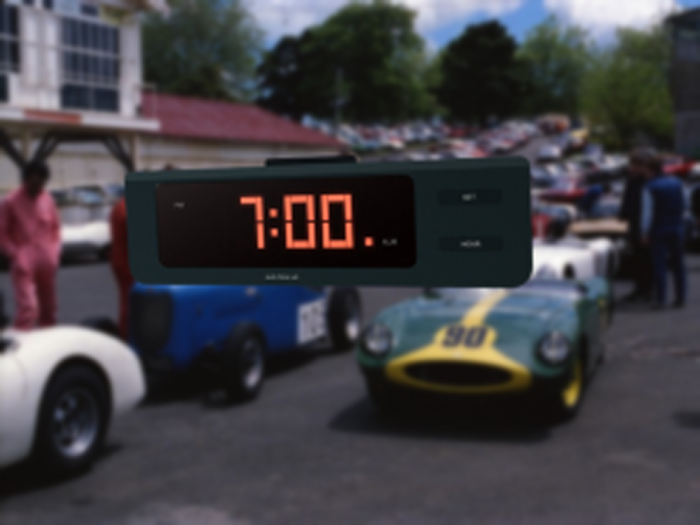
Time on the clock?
7:00
